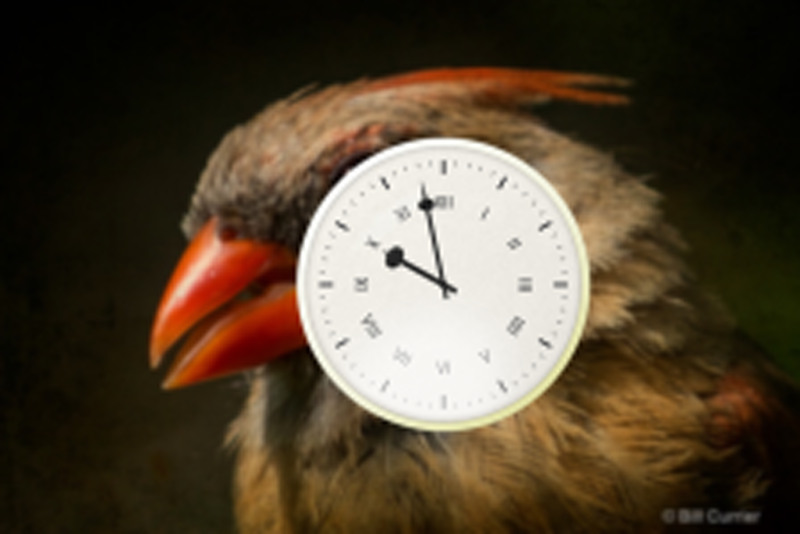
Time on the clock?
9:58
